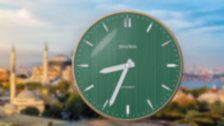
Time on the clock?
8:34
